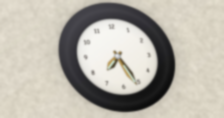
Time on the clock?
7:26
